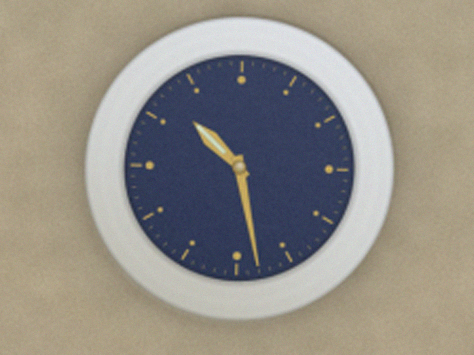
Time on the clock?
10:28
